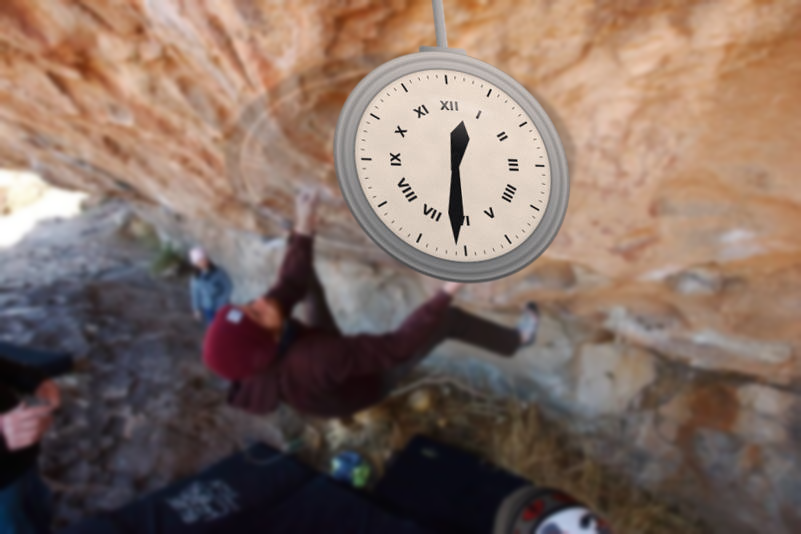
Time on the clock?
12:31
